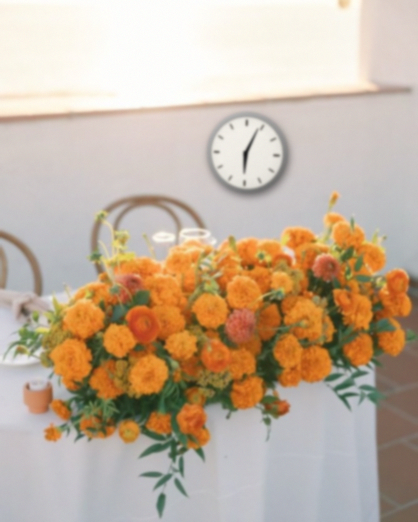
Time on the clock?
6:04
